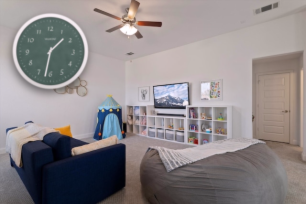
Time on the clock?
1:32
